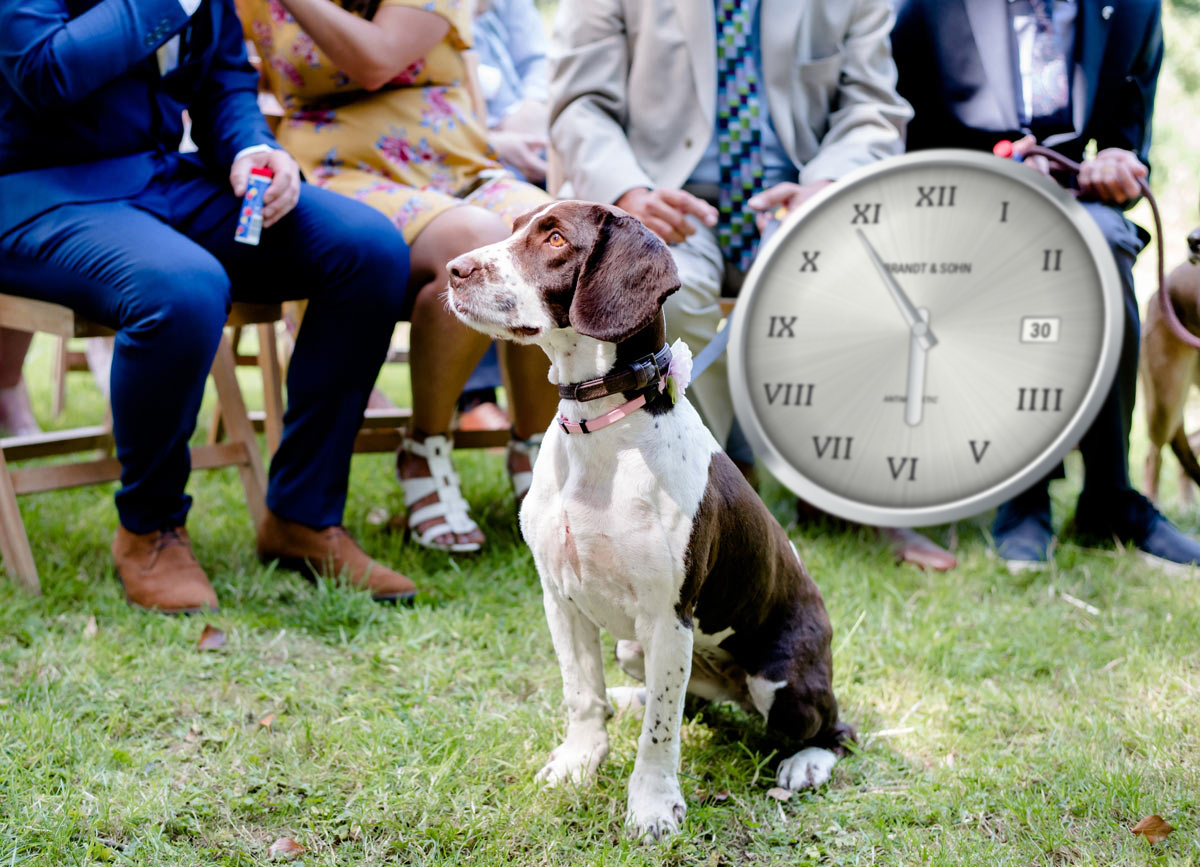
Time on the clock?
5:54
